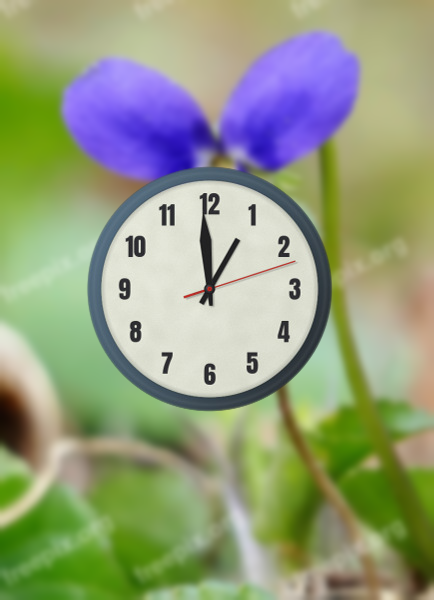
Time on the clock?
12:59:12
